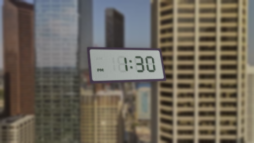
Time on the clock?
1:30
